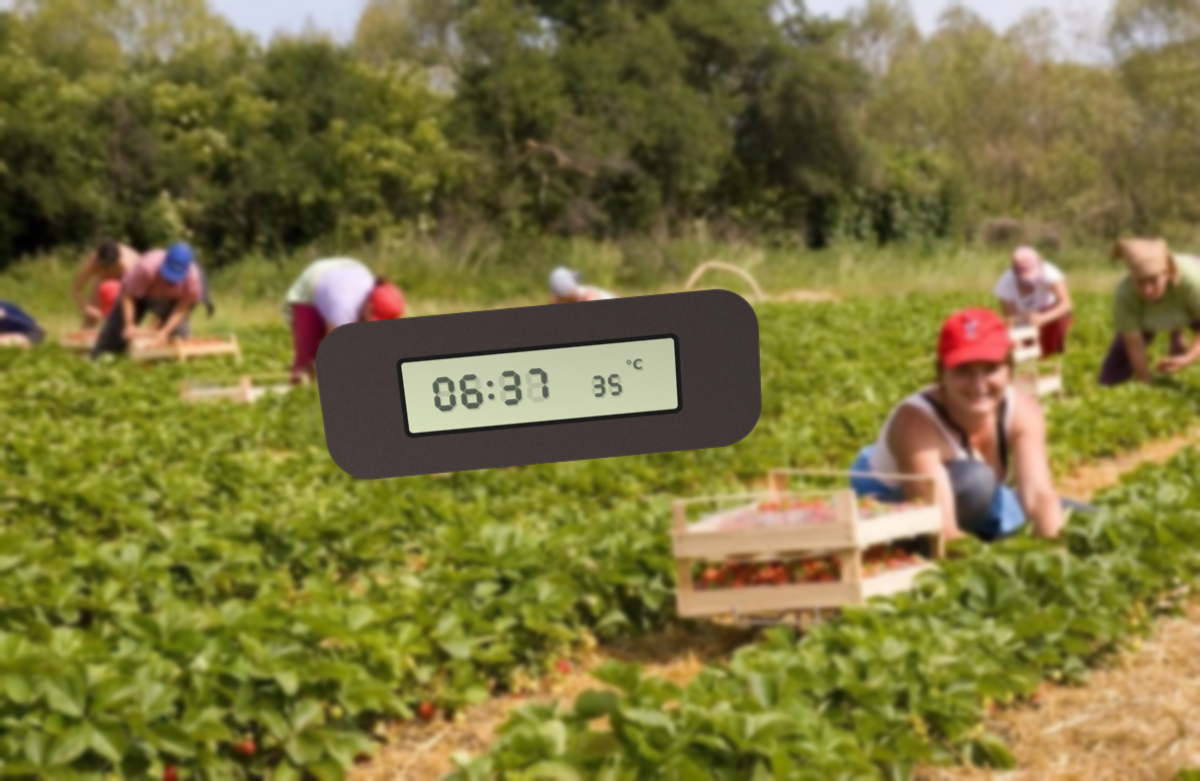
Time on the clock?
6:37
